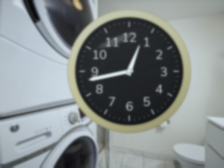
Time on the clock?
12:43
